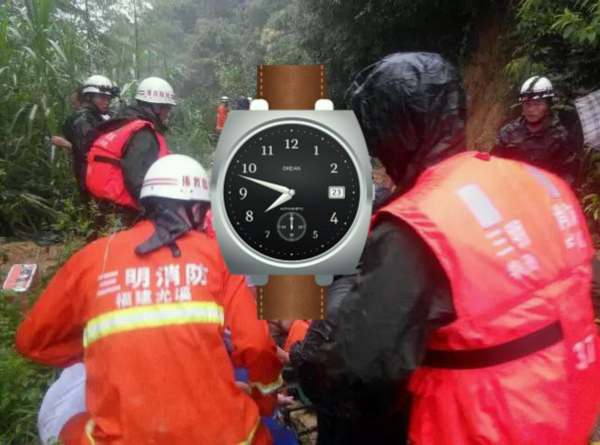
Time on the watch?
7:48
